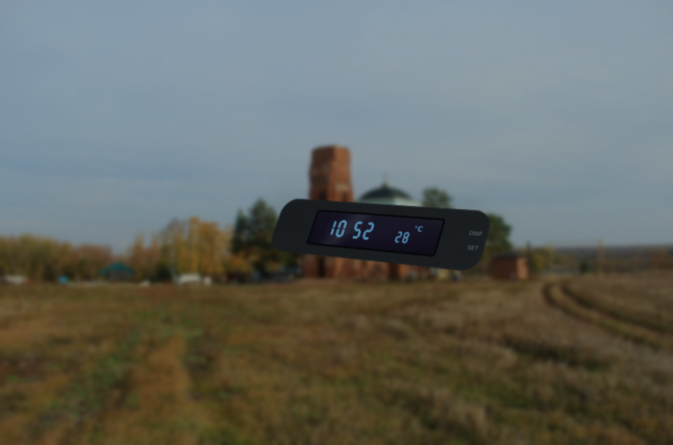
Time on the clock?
10:52
